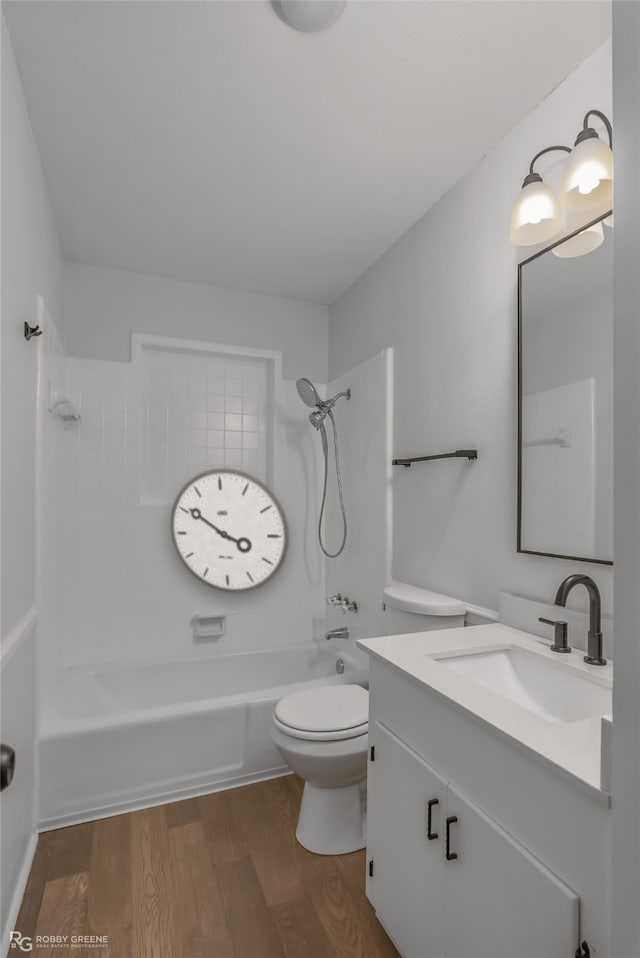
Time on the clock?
3:51
